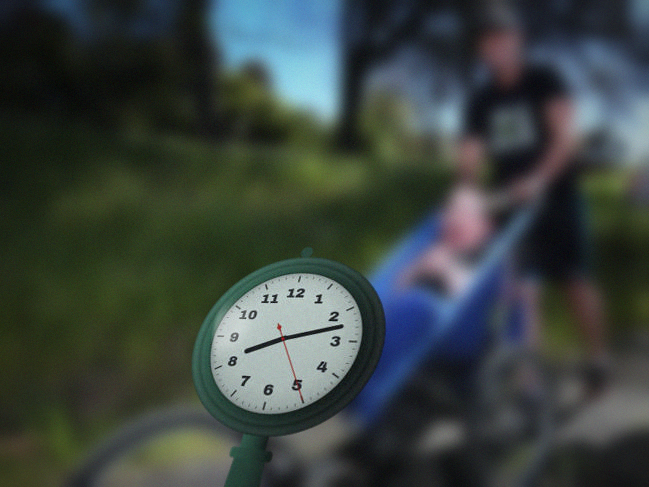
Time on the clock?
8:12:25
